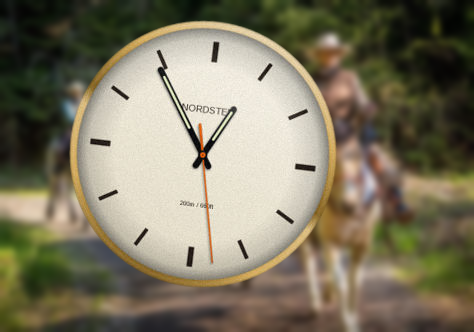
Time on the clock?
12:54:28
